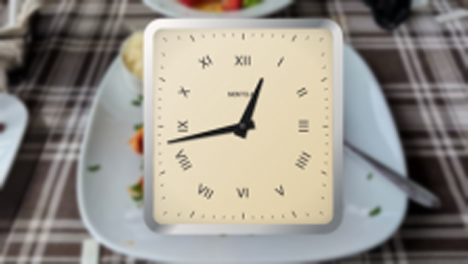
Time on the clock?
12:43
